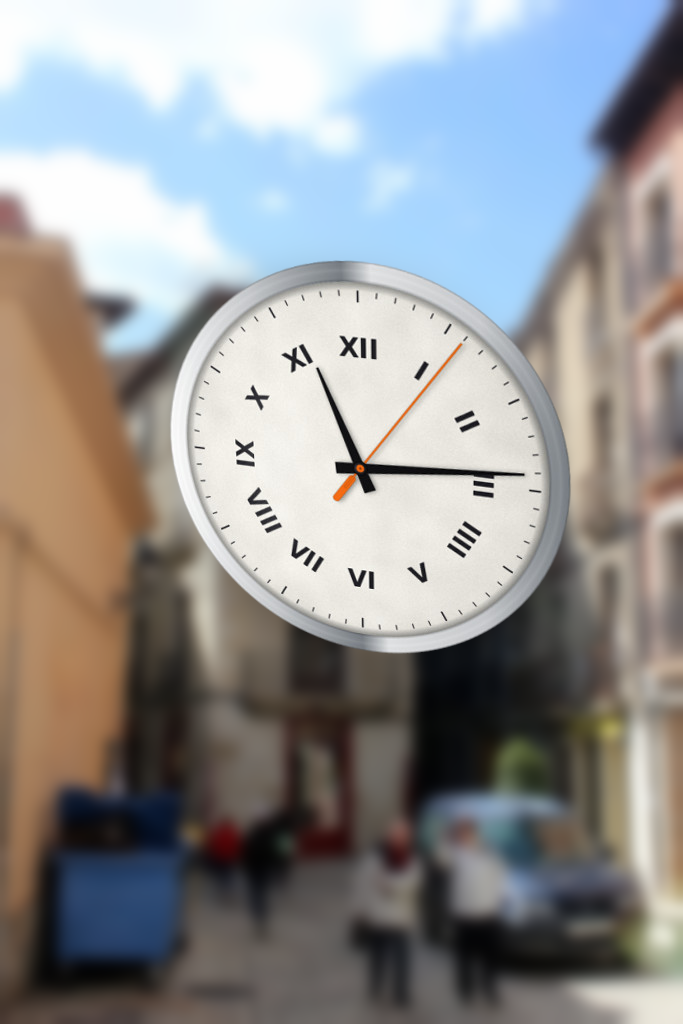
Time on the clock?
11:14:06
